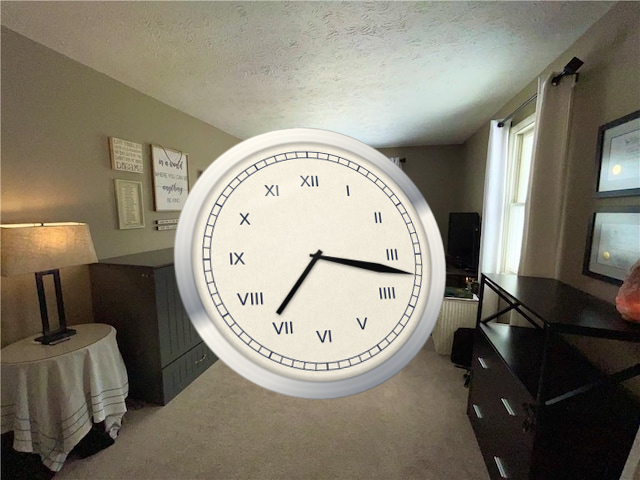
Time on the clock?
7:17
